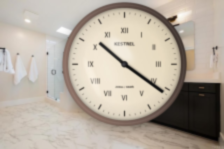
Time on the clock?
10:21
